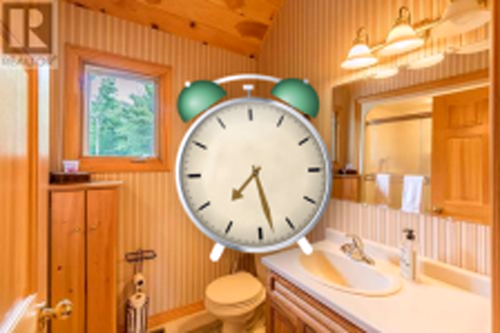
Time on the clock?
7:28
